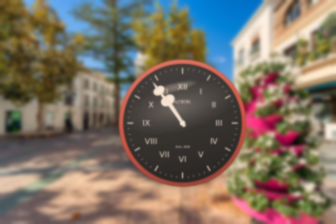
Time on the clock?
10:54
